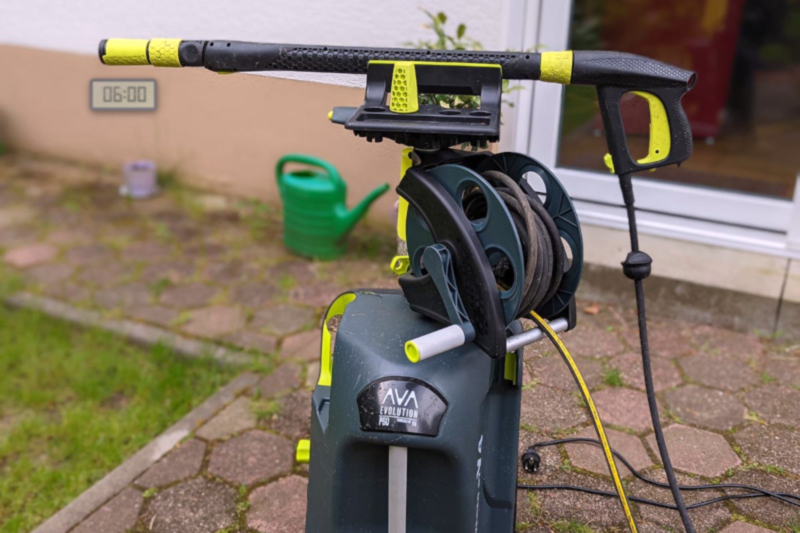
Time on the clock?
6:00
